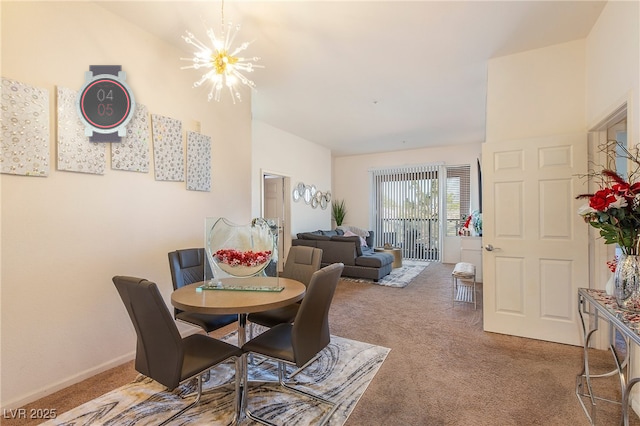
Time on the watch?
4:05
